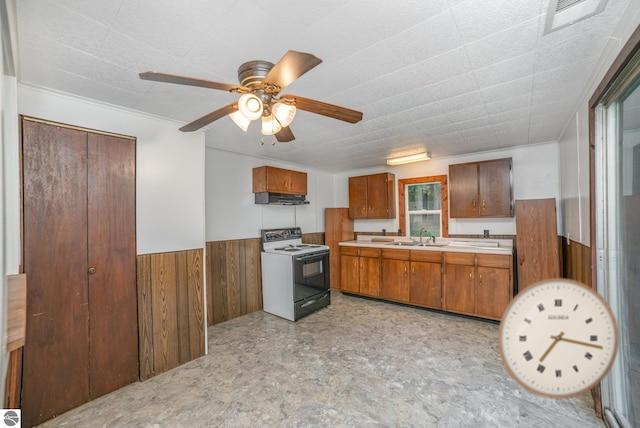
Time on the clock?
7:17
